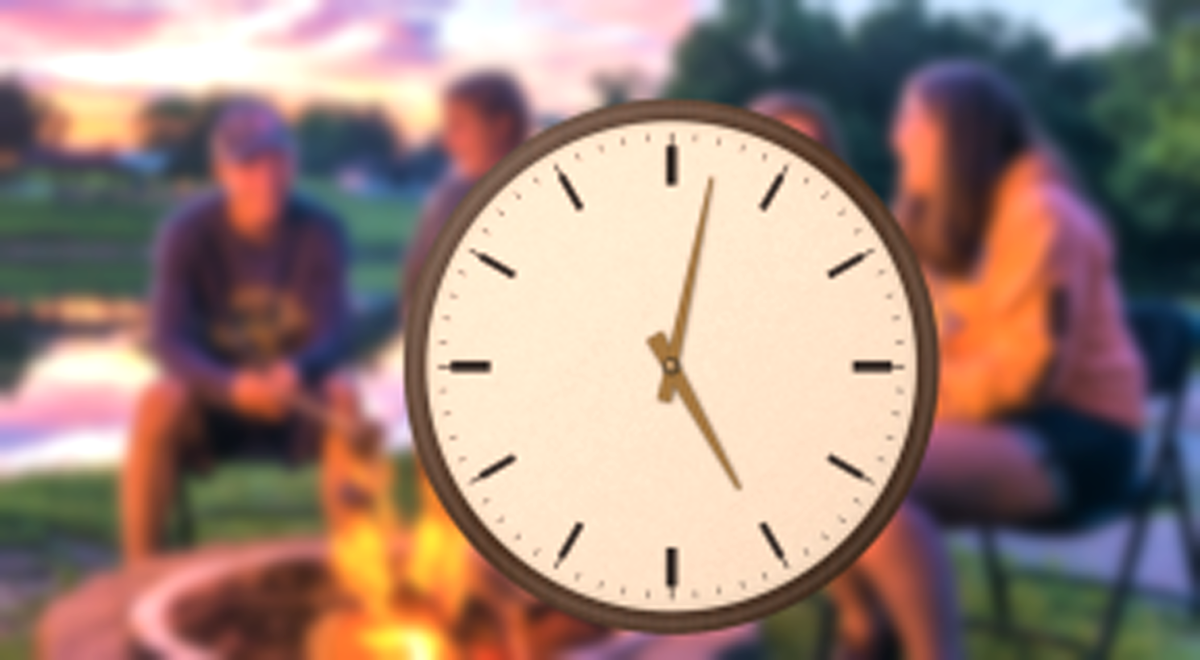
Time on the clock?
5:02
